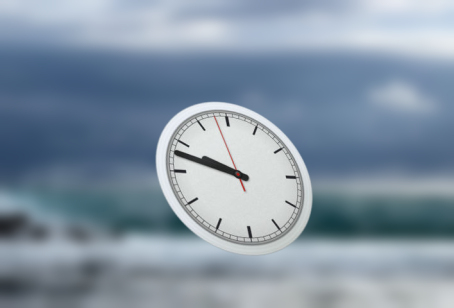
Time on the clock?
9:47:58
